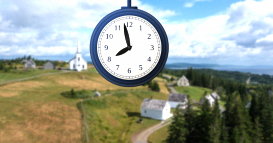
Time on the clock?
7:58
